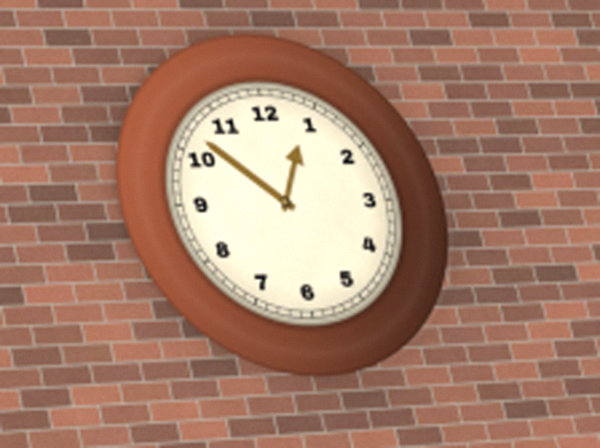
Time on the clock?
12:52
